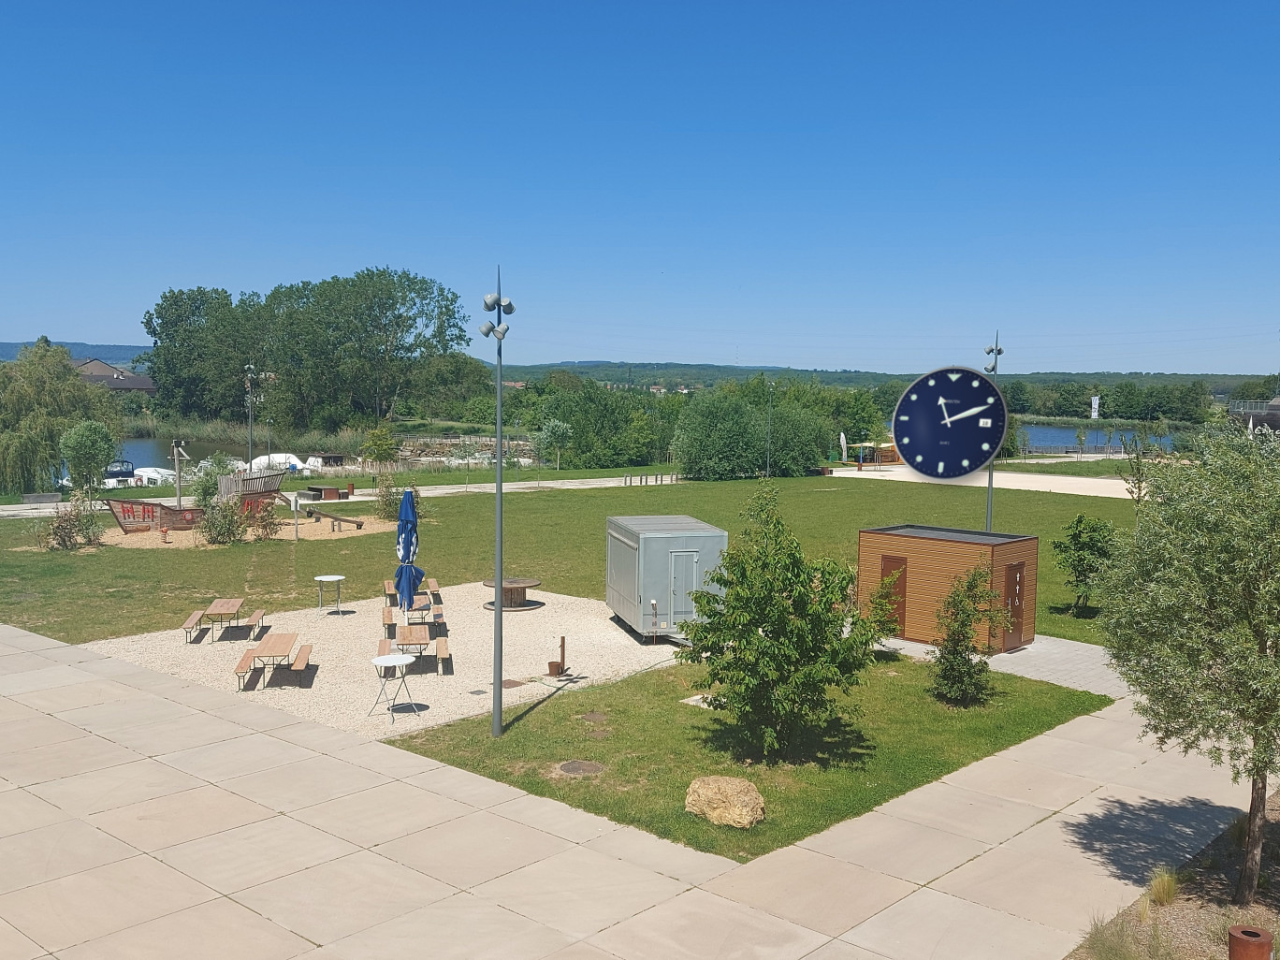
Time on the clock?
11:11
